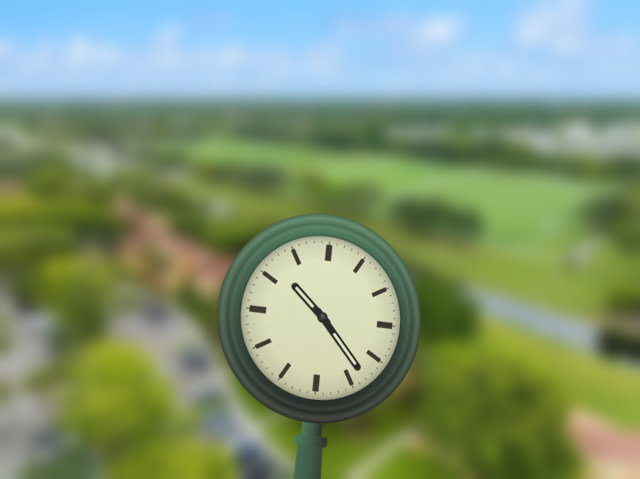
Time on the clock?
10:23
